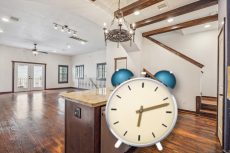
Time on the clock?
6:12
